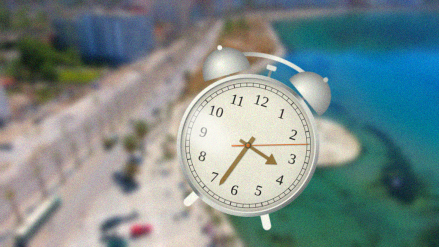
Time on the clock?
3:33:12
